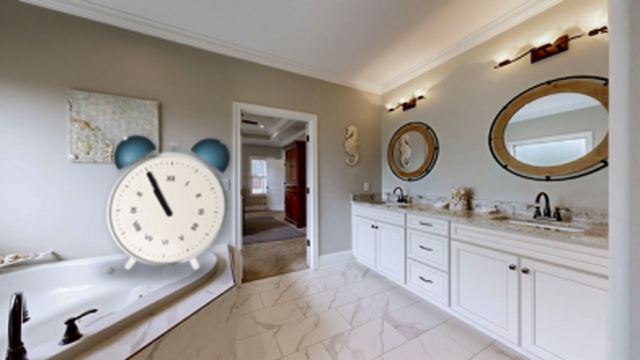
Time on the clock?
10:55
